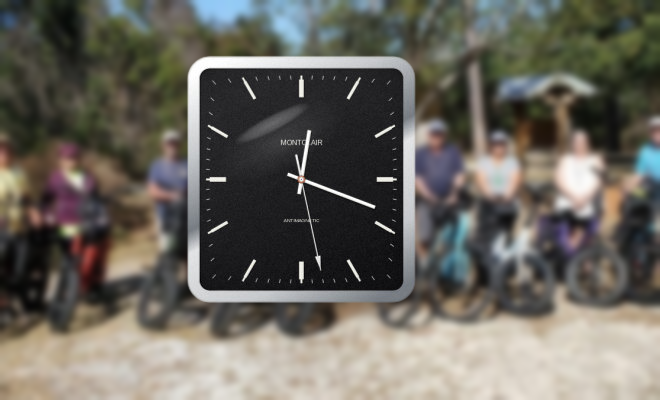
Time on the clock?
12:18:28
